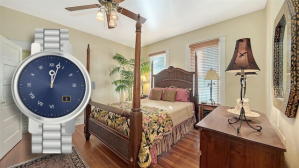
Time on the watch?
12:03
